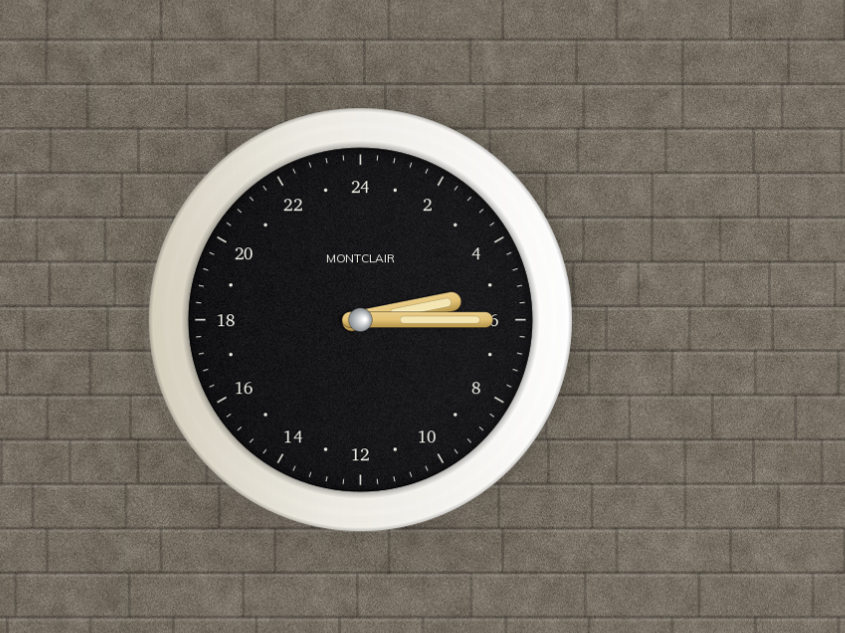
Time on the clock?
5:15
